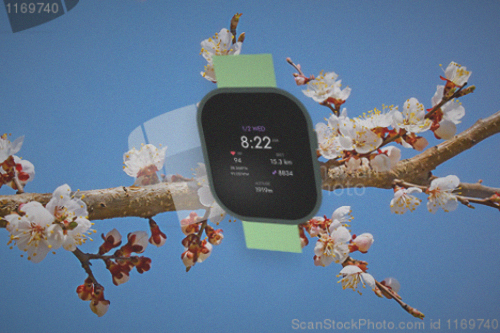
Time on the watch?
8:22
